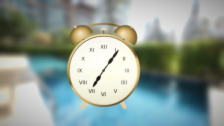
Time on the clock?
7:06
